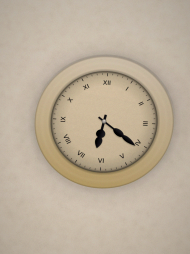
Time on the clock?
6:21
